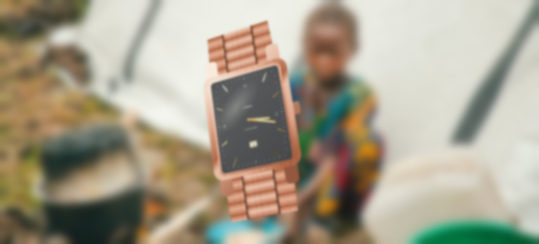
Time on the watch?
3:18
